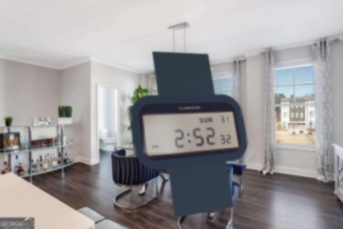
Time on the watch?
2:52
